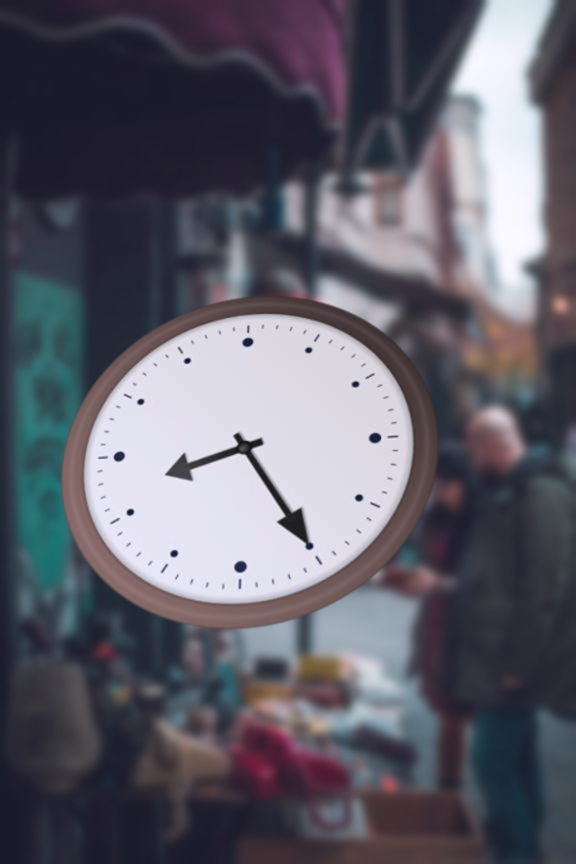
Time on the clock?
8:25
